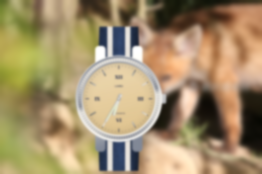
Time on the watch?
6:35
